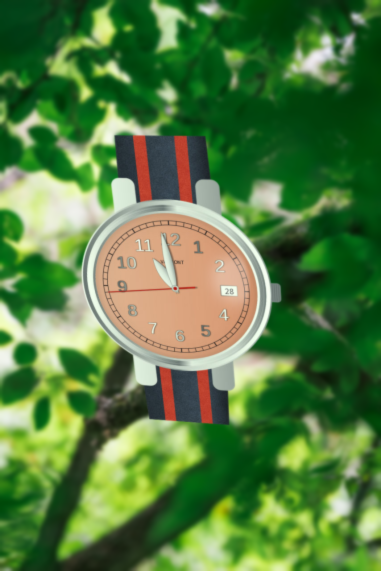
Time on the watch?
10:58:44
